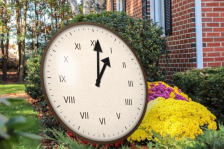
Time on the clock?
1:01
